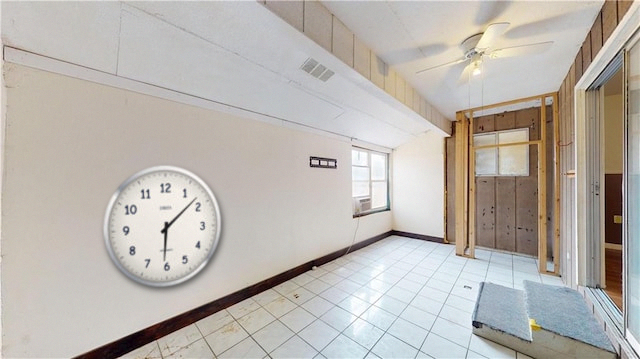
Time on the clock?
6:08
